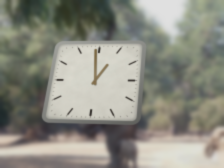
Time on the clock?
12:59
